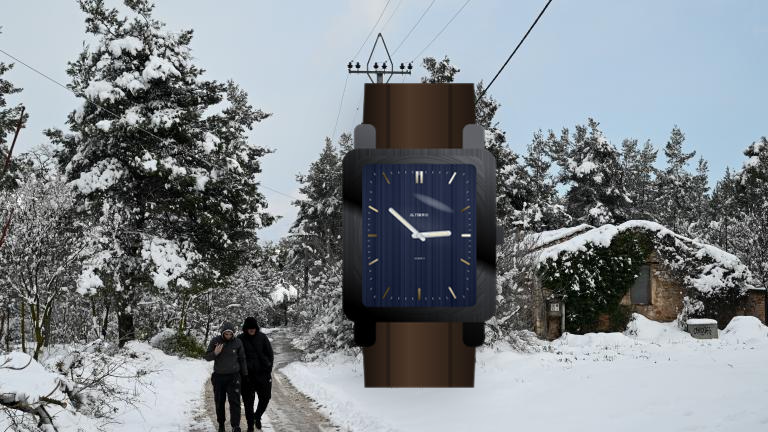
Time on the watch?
2:52
